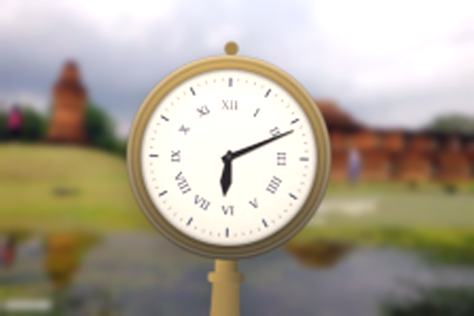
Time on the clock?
6:11
